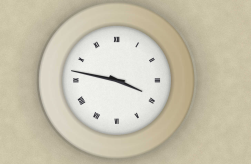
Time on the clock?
3:47
